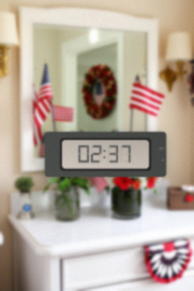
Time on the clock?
2:37
